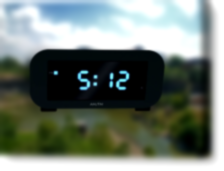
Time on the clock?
5:12
